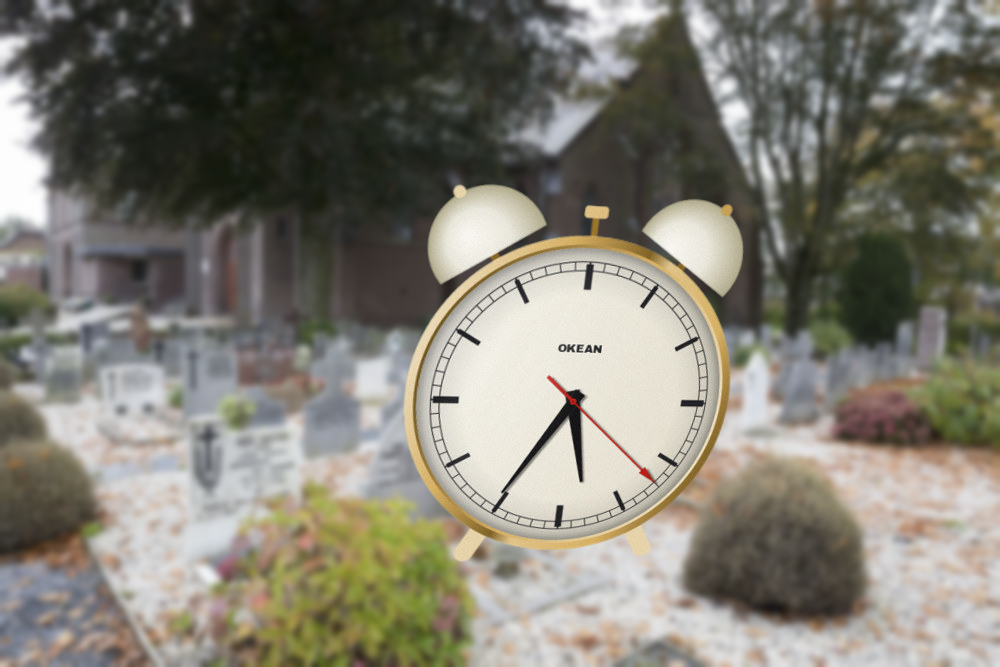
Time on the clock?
5:35:22
